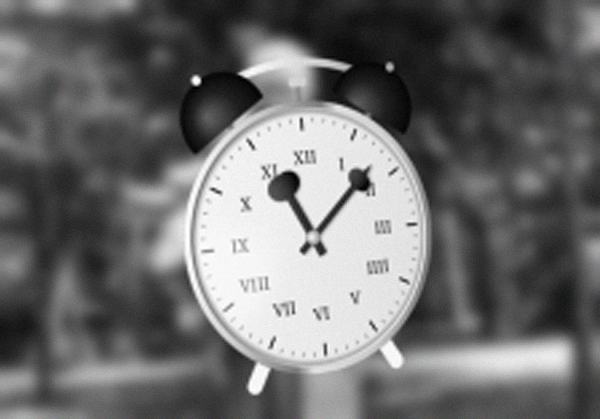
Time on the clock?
11:08
